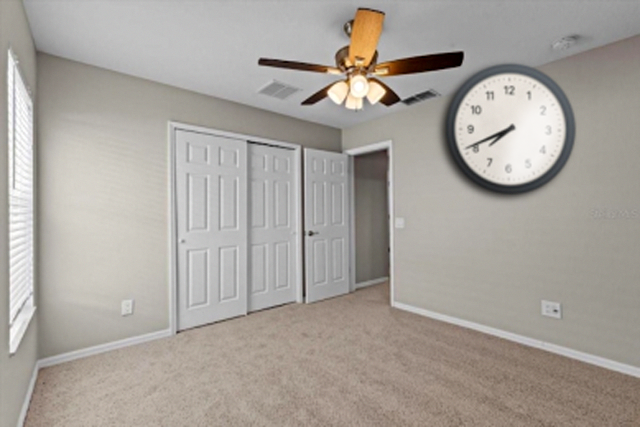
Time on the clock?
7:41
